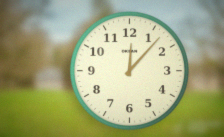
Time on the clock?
12:07
